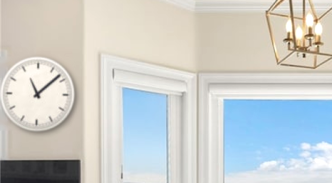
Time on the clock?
11:08
